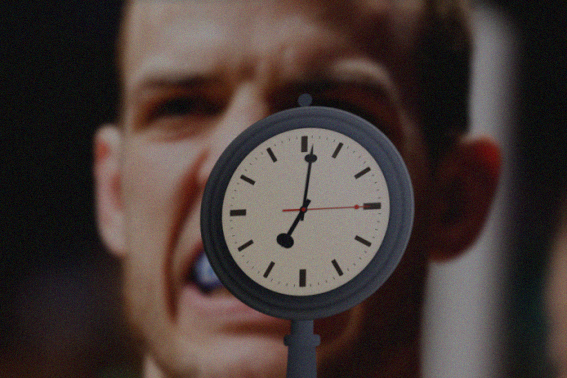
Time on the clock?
7:01:15
